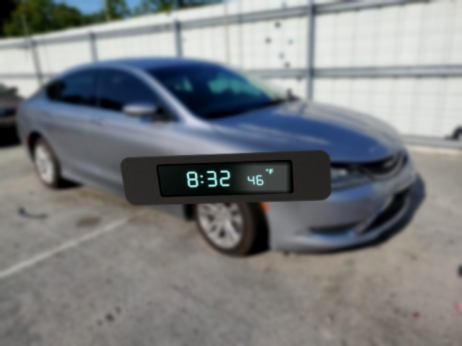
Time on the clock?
8:32
